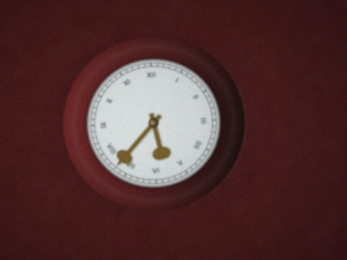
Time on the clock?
5:37
